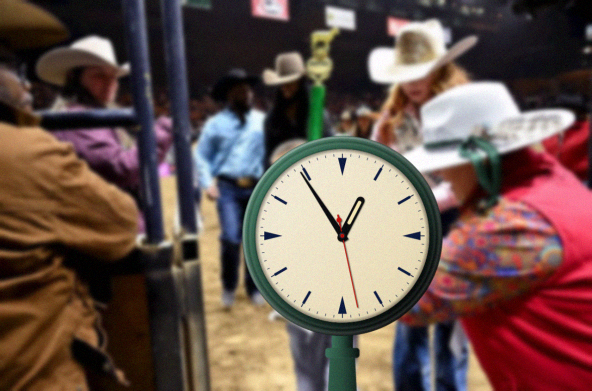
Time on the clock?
12:54:28
